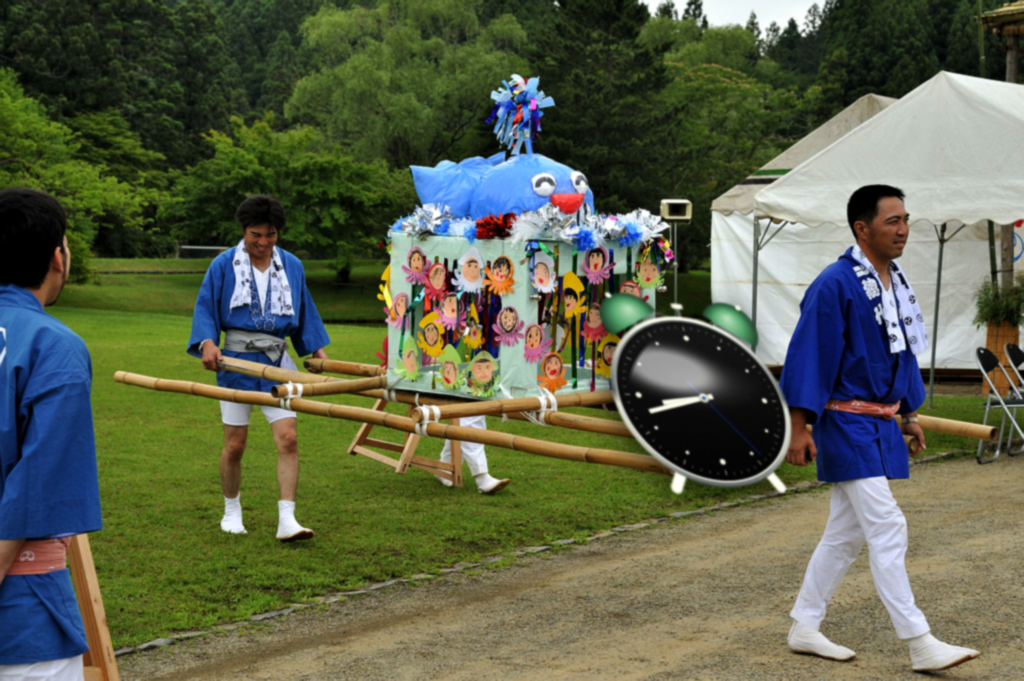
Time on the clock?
8:42:24
